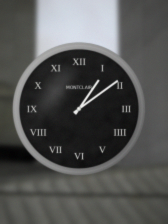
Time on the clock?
1:09
